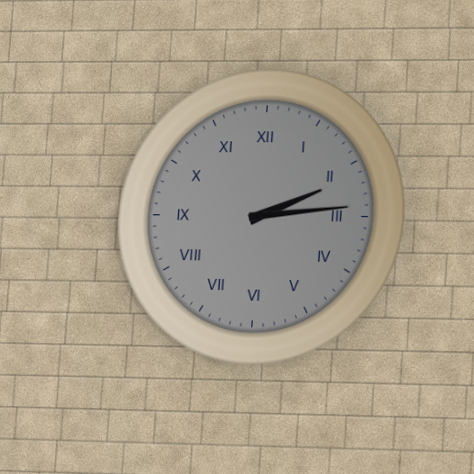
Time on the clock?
2:14
